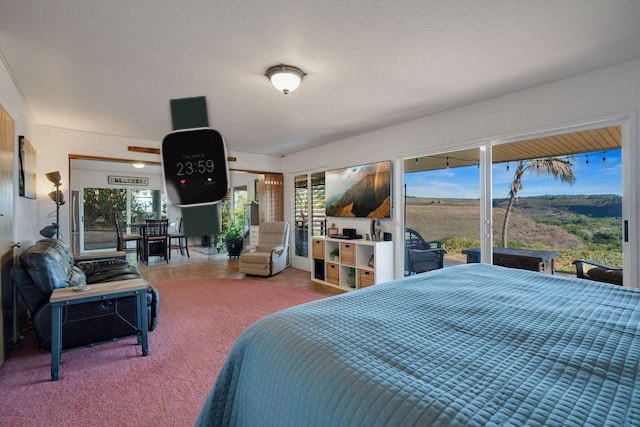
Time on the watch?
23:59
